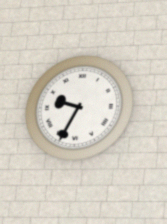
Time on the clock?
9:34
